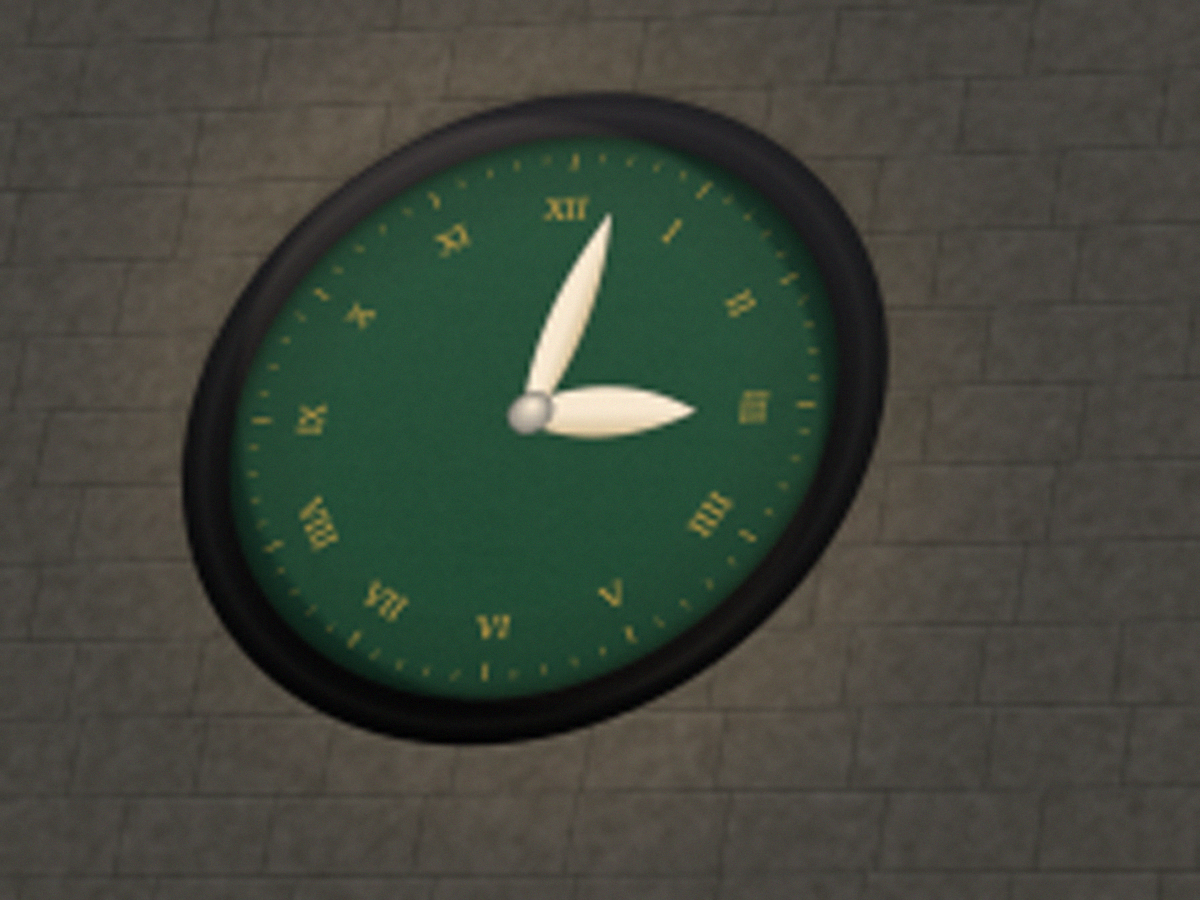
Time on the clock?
3:02
